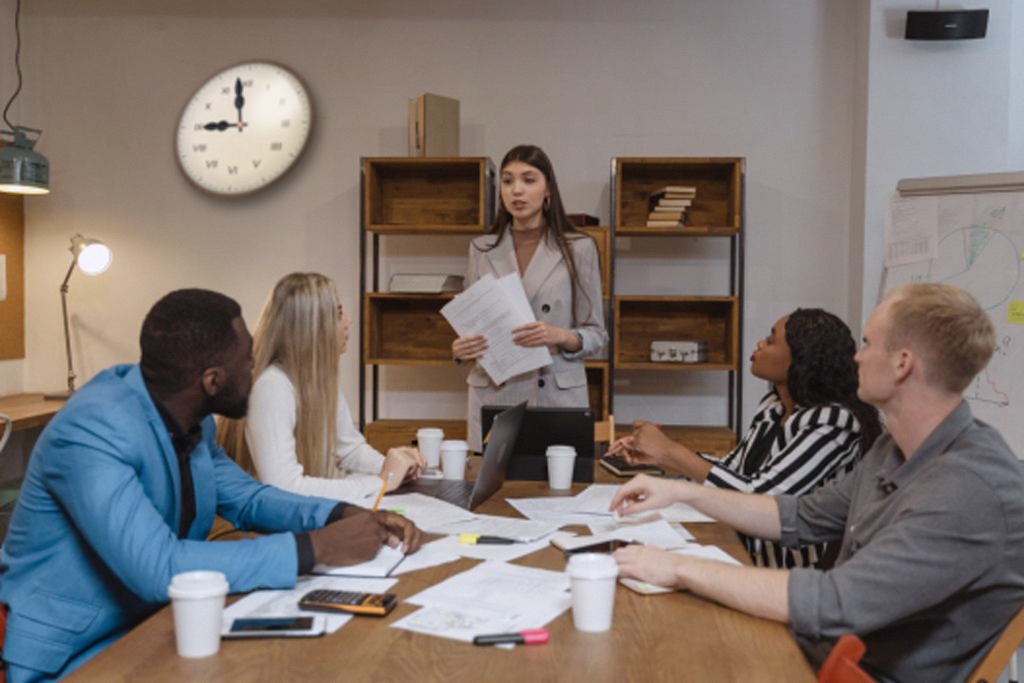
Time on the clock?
8:58
